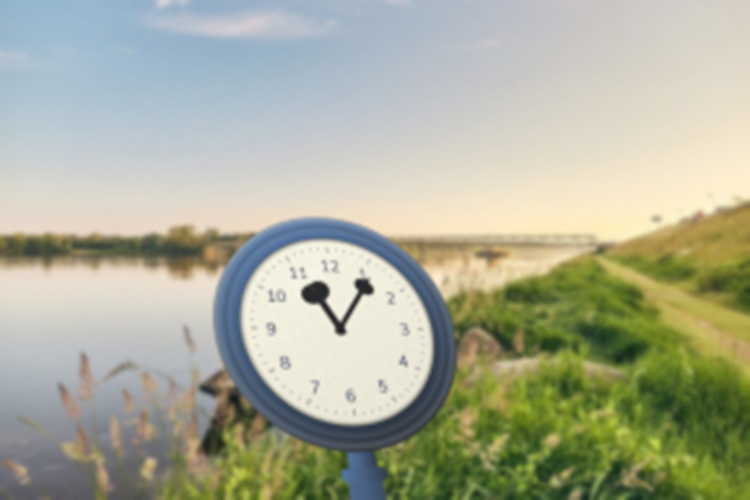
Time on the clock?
11:06
